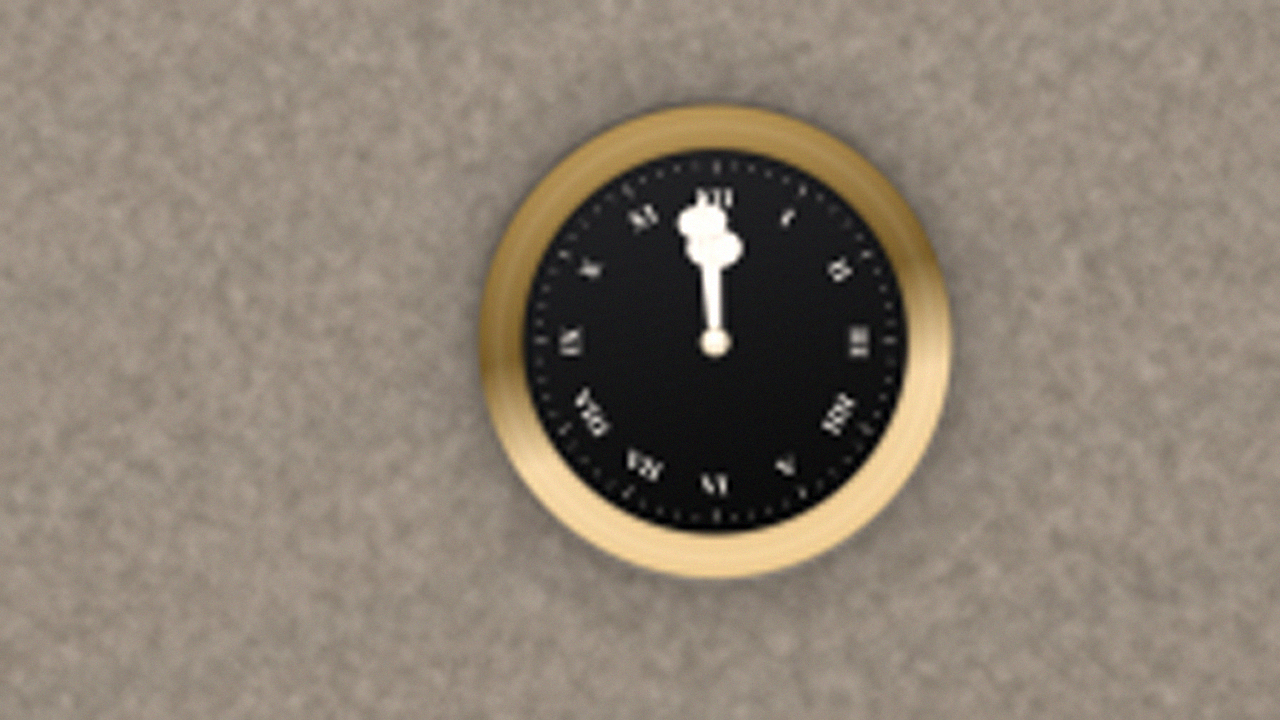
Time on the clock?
11:59
